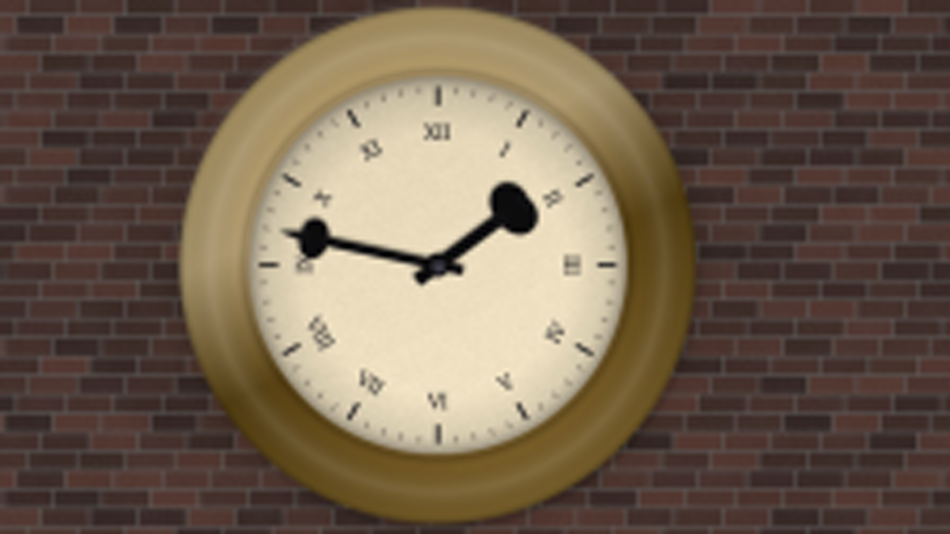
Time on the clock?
1:47
